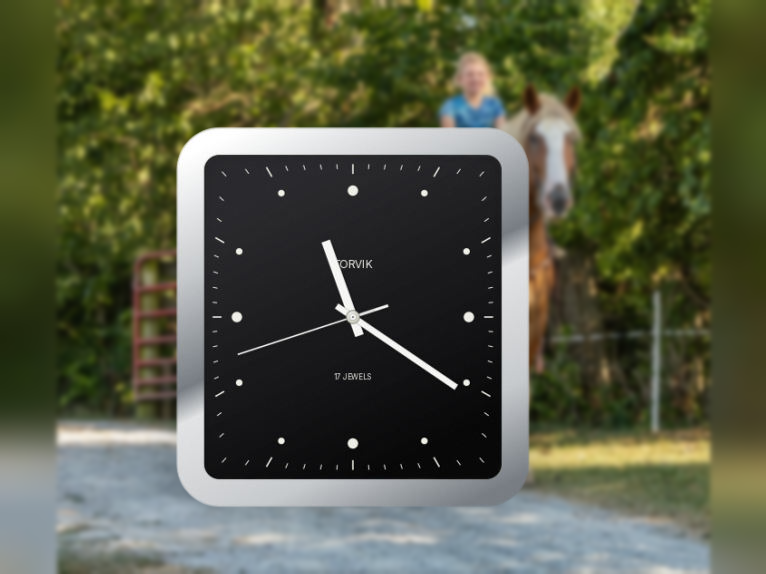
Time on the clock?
11:20:42
